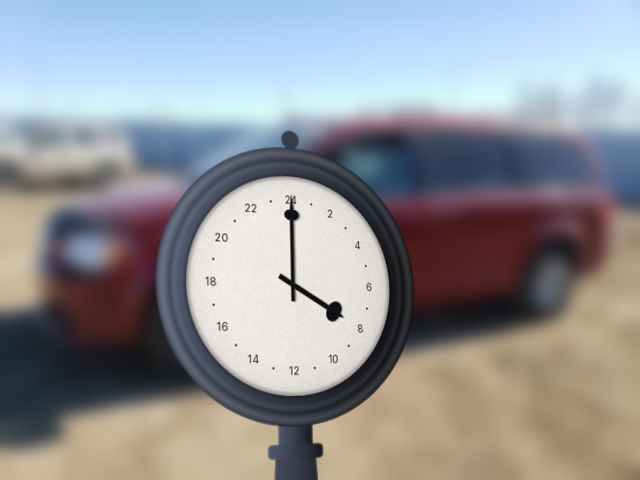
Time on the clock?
8:00
